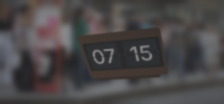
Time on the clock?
7:15
